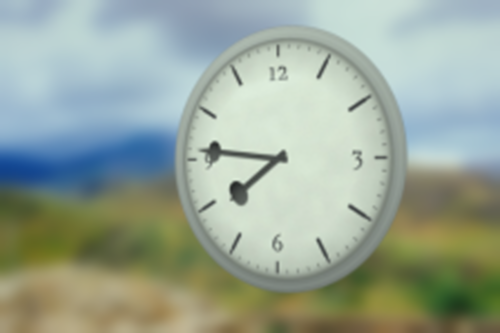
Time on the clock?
7:46
